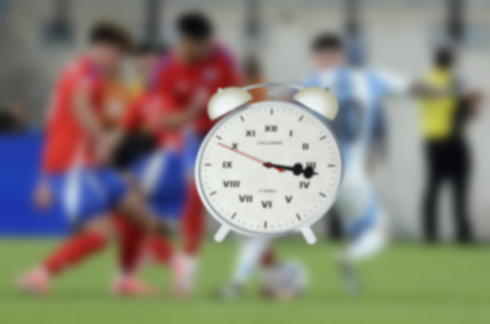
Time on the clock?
3:16:49
